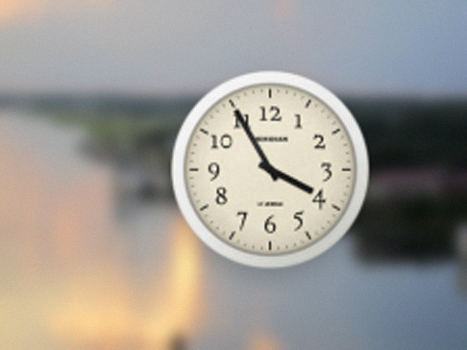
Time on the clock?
3:55
